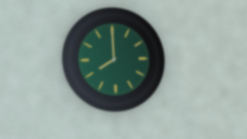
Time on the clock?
8:00
